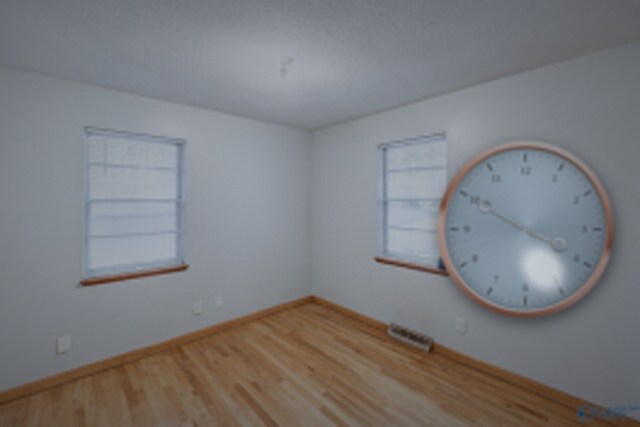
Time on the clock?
3:50
